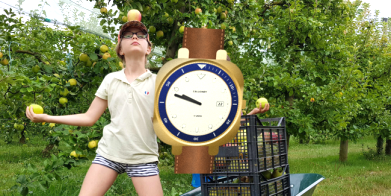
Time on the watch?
9:48
